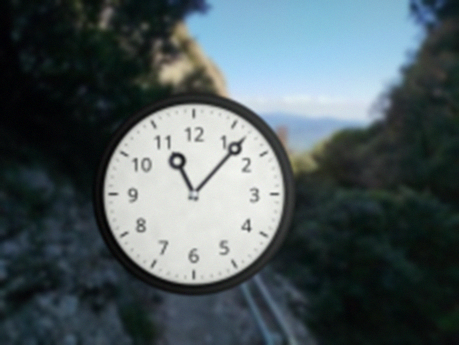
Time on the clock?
11:07
